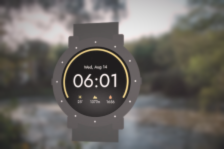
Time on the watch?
6:01
